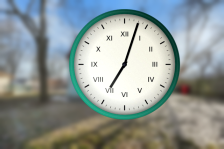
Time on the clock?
7:03
